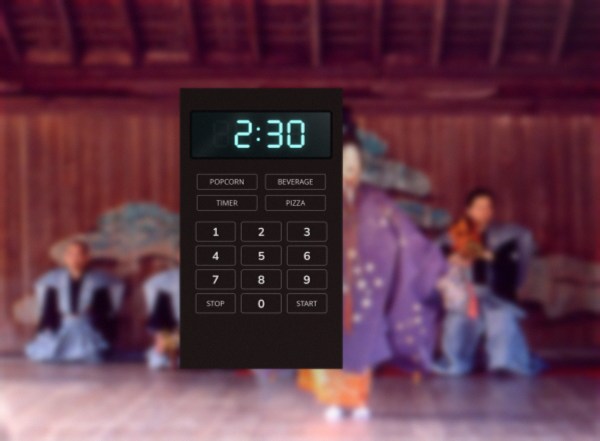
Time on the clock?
2:30
